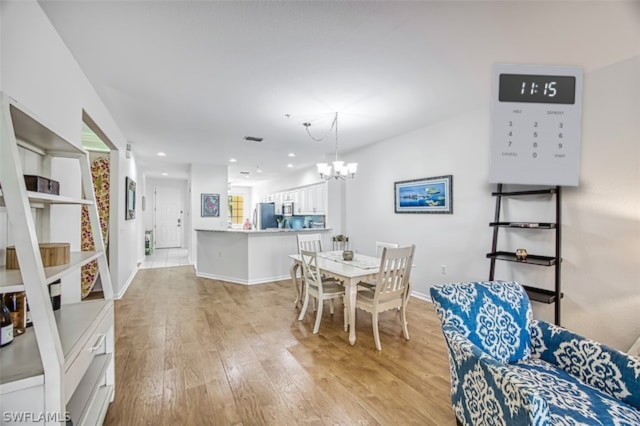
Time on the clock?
11:15
